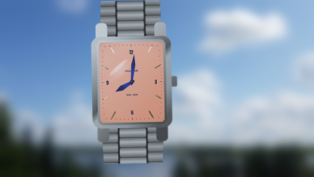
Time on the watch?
8:01
